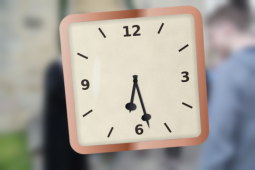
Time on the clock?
6:28
